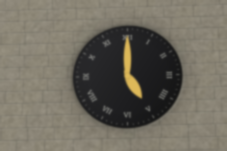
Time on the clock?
5:00
